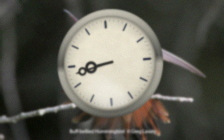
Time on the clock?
8:43
